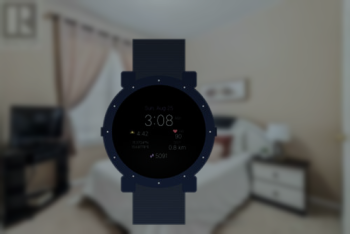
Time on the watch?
3:08
